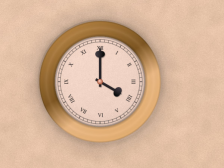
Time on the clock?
4:00
